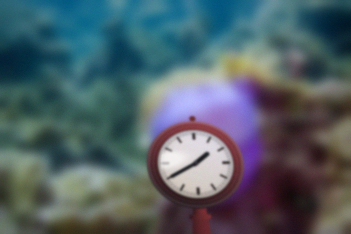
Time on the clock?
1:40
